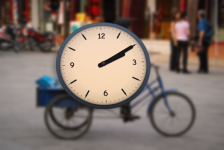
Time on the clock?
2:10
